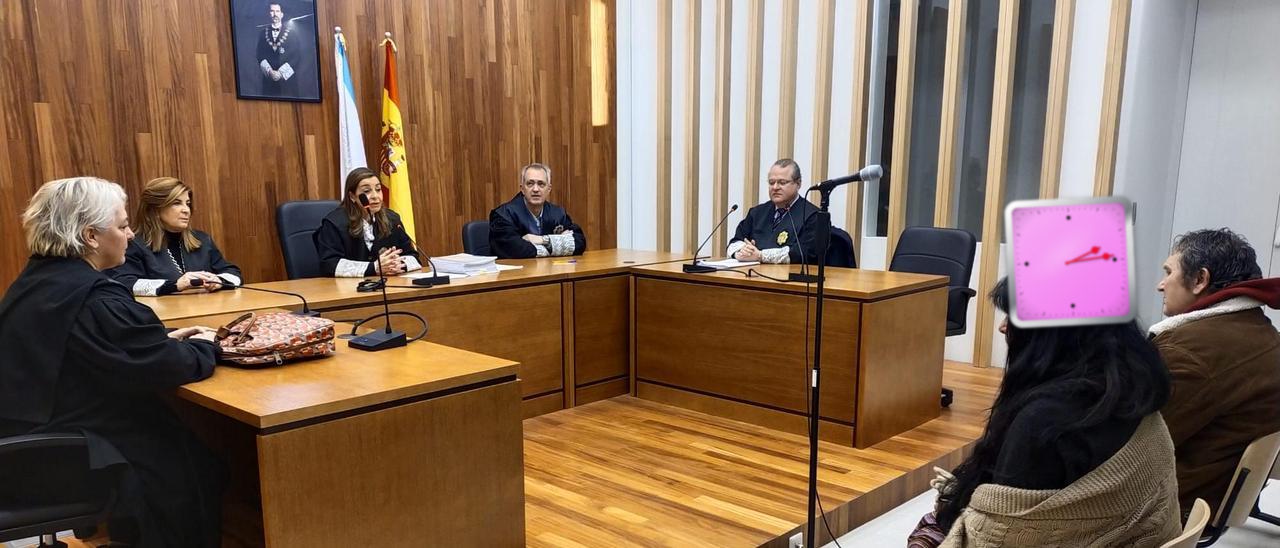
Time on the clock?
2:14
